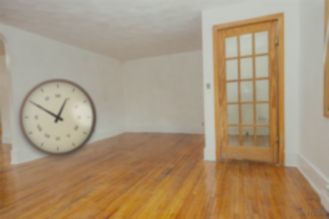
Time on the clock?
12:50
